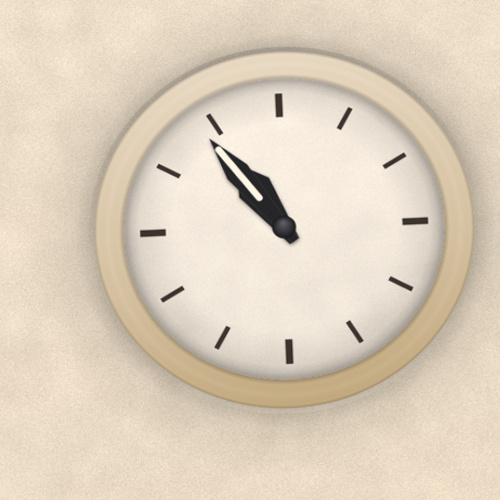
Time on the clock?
10:54
